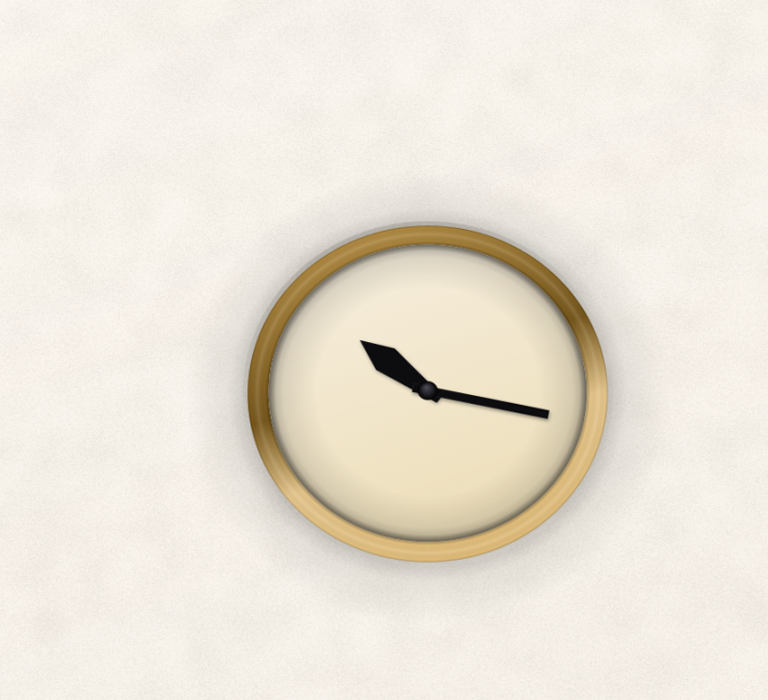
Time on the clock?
10:17
